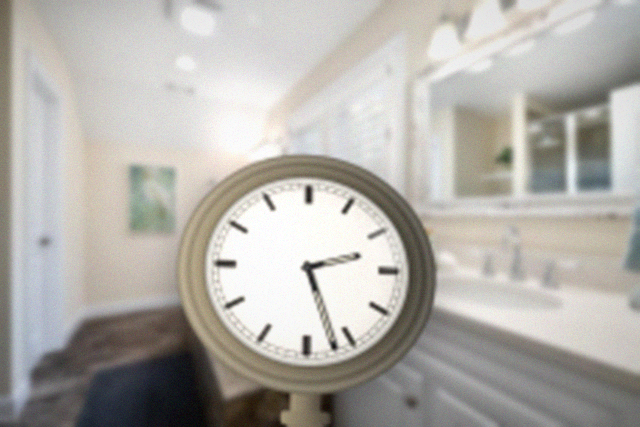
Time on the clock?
2:27
